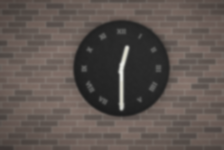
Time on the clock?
12:30
